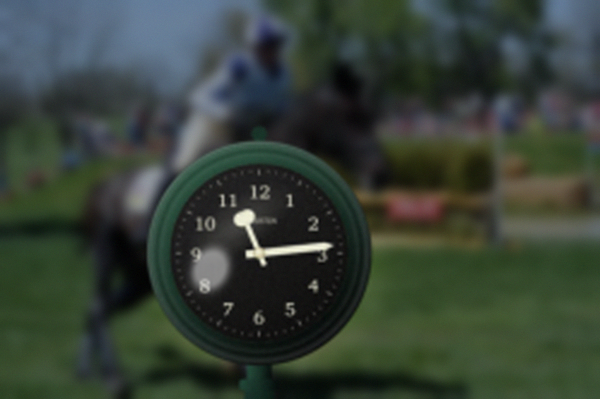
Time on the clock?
11:14
